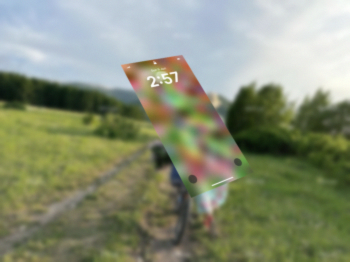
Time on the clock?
2:57
